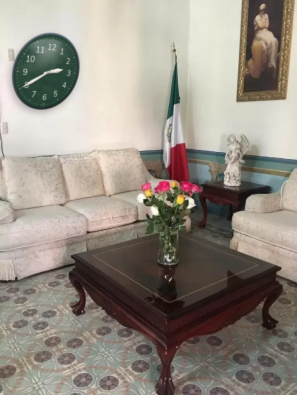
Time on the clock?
2:40
